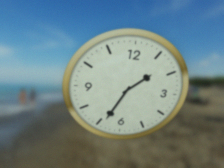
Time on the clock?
1:34
